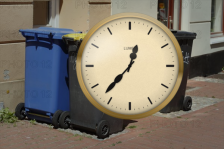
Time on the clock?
12:37
